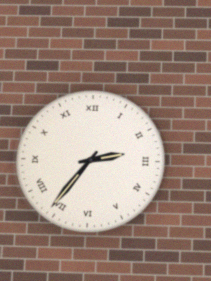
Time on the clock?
2:36
